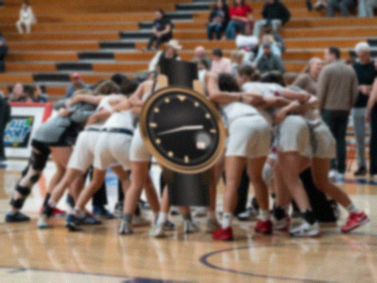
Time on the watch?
2:42
